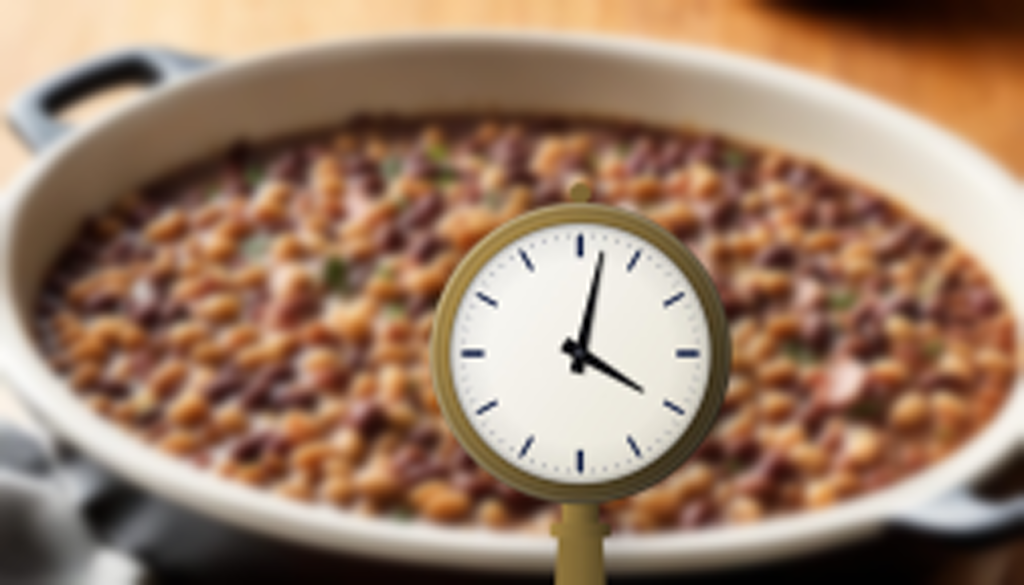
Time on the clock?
4:02
